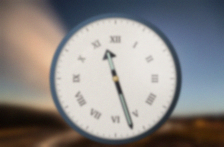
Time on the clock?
11:27
